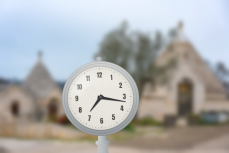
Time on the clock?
7:17
